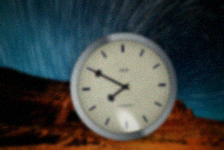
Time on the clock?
7:50
